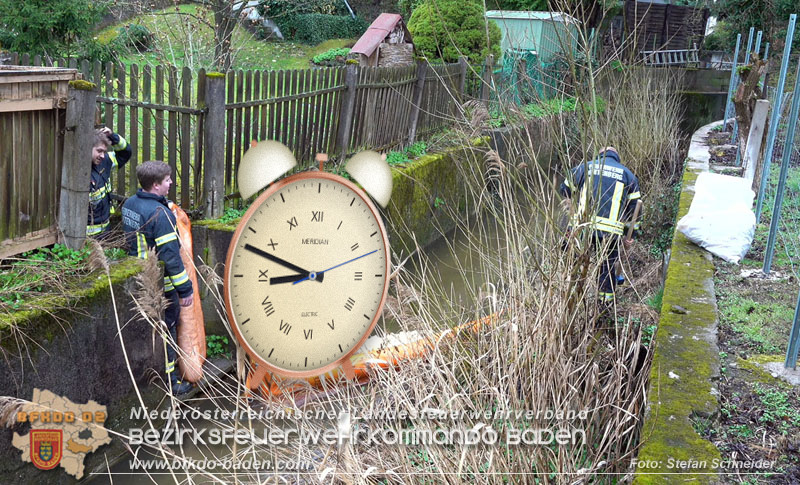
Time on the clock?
8:48:12
